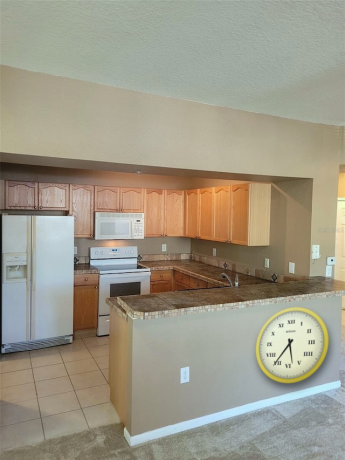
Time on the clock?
5:36
